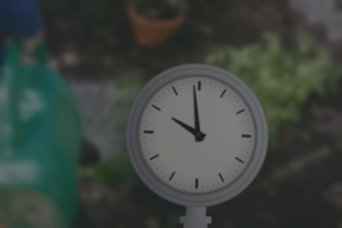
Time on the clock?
9:59
